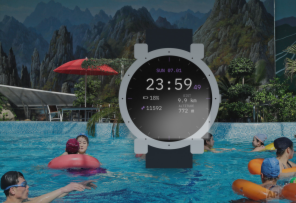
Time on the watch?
23:59
